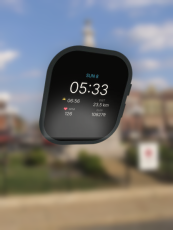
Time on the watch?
5:33
